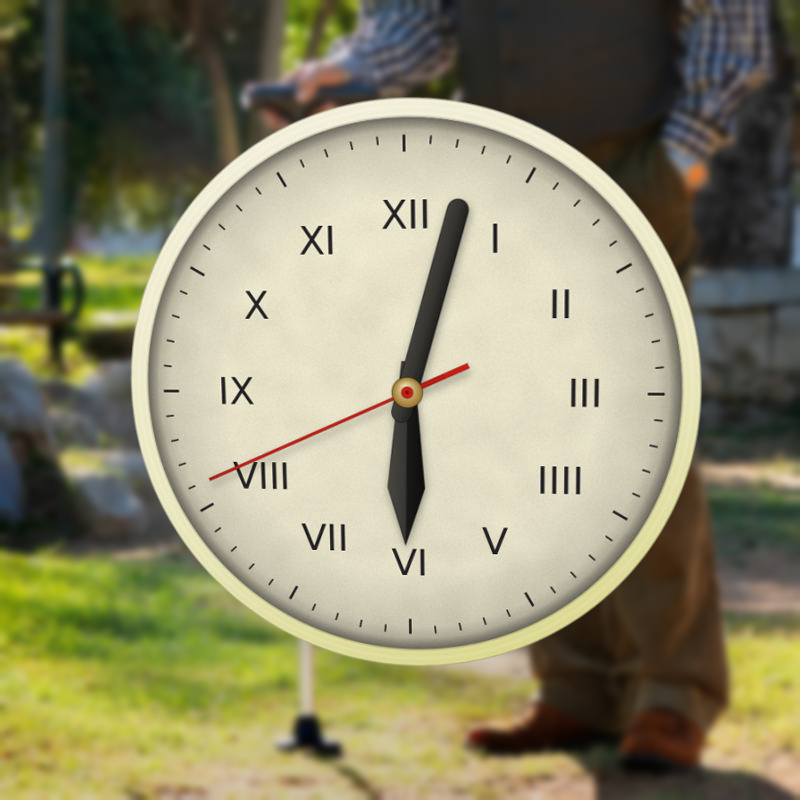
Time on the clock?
6:02:41
